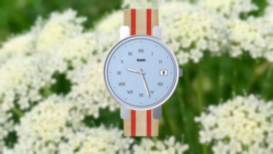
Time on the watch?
9:27
